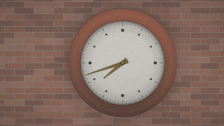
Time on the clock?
7:42
